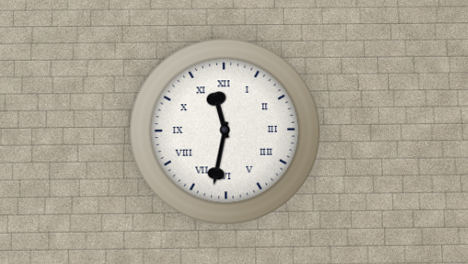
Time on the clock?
11:32
